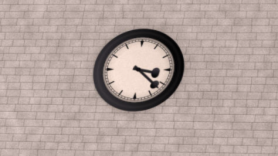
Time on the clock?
3:22
